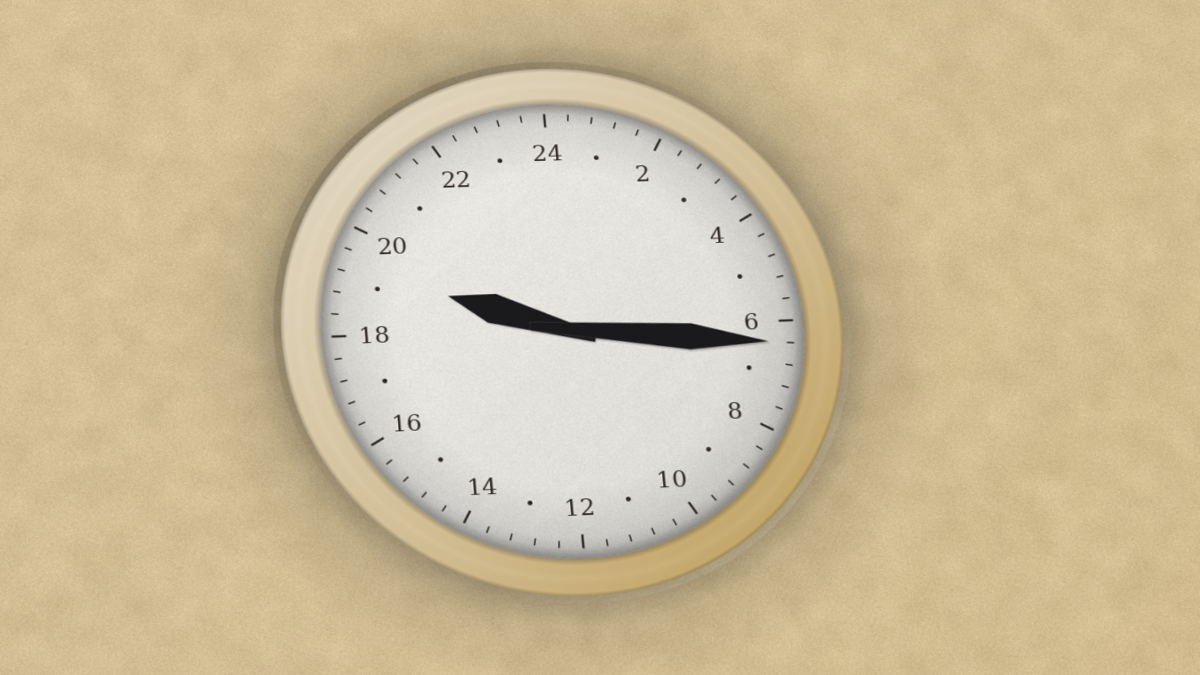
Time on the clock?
19:16
